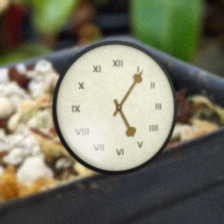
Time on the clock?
5:06
